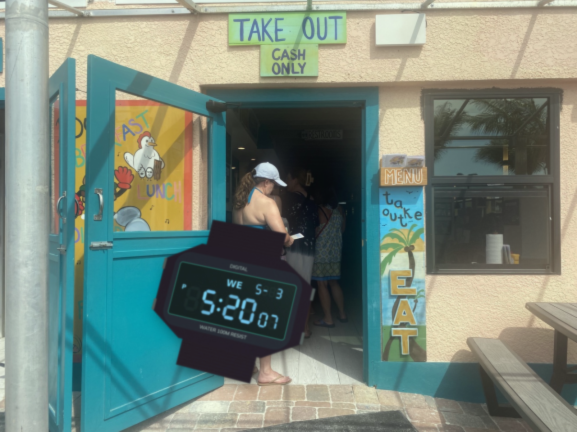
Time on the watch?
5:20:07
